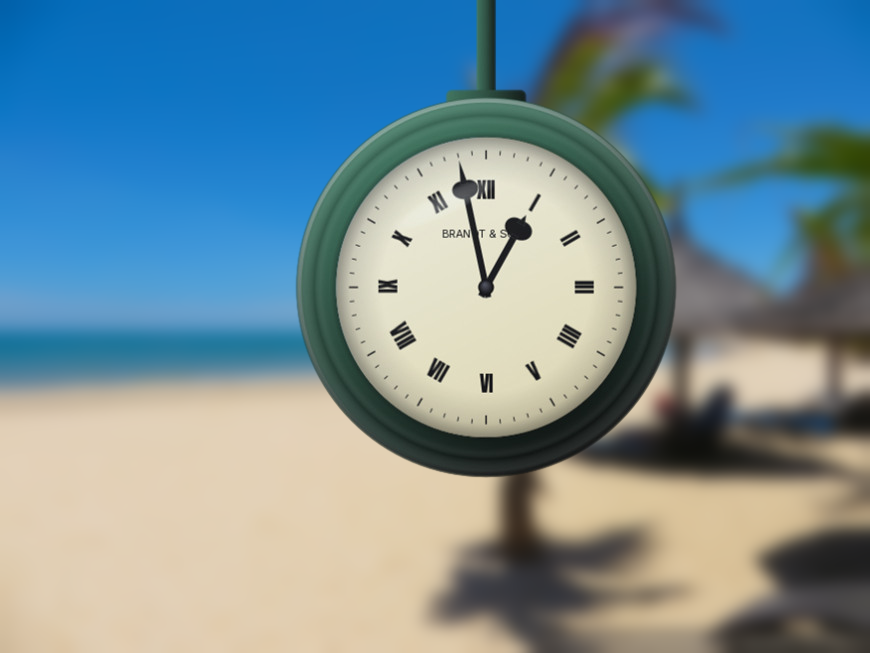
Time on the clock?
12:58
